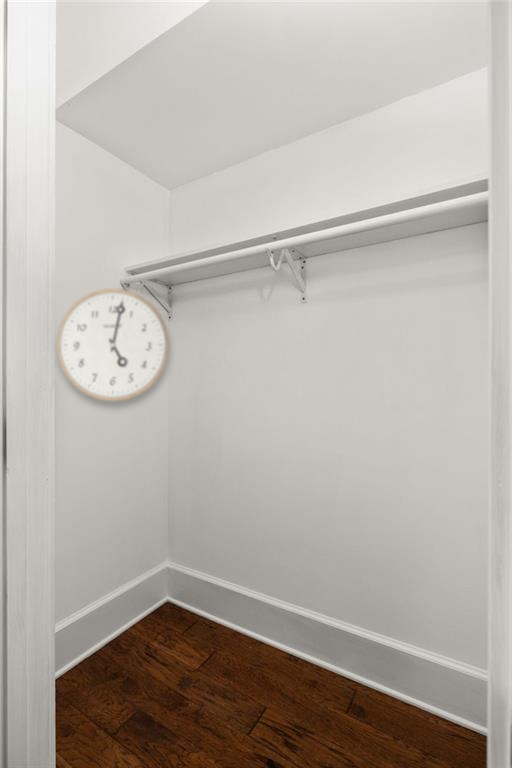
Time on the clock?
5:02
